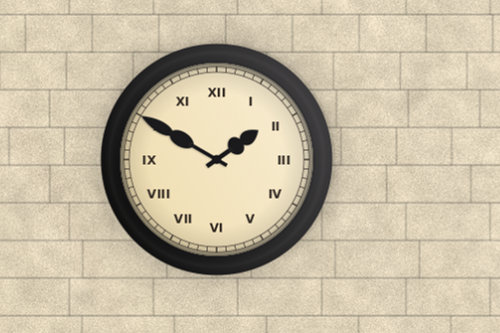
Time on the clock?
1:50
